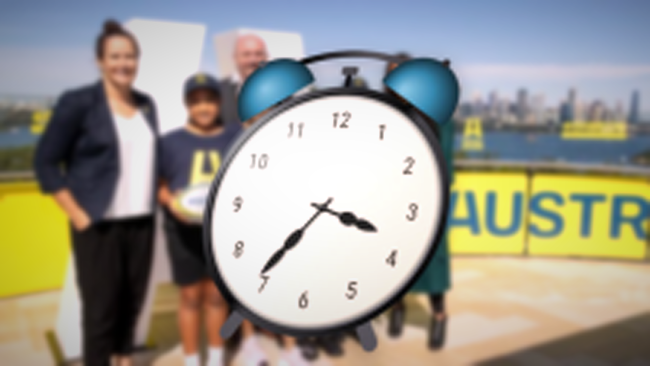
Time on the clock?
3:36
